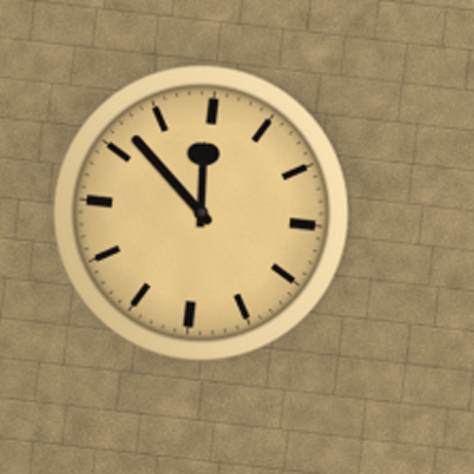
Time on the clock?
11:52
